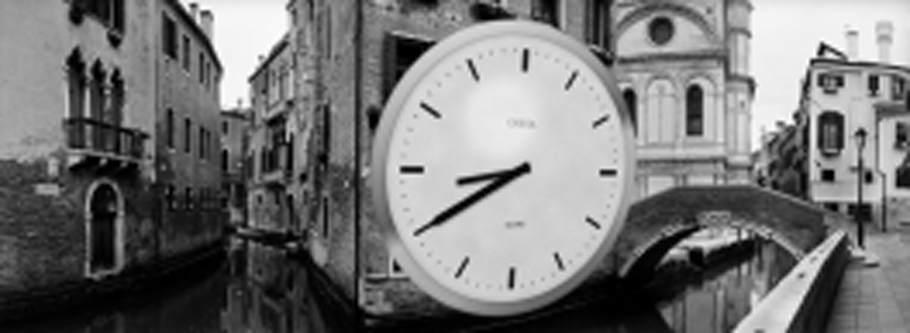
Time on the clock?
8:40
